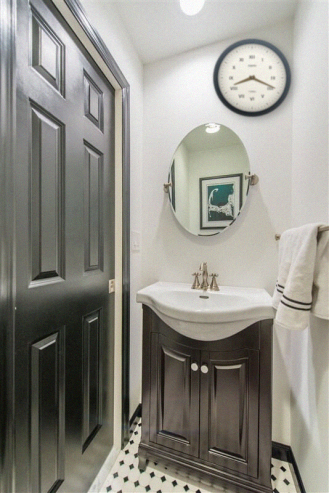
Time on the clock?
8:19
